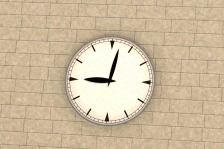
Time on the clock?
9:02
